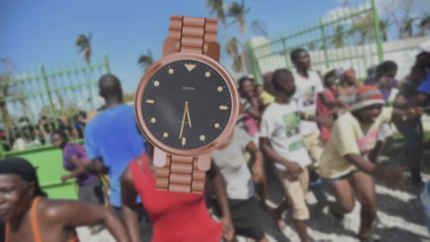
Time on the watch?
5:31
